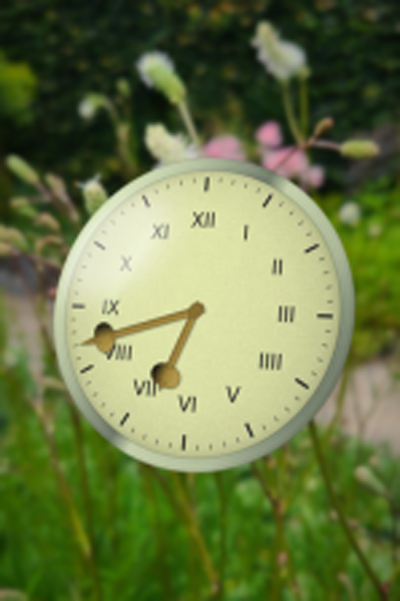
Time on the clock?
6:42
